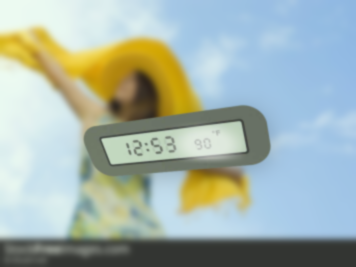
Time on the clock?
12:53
